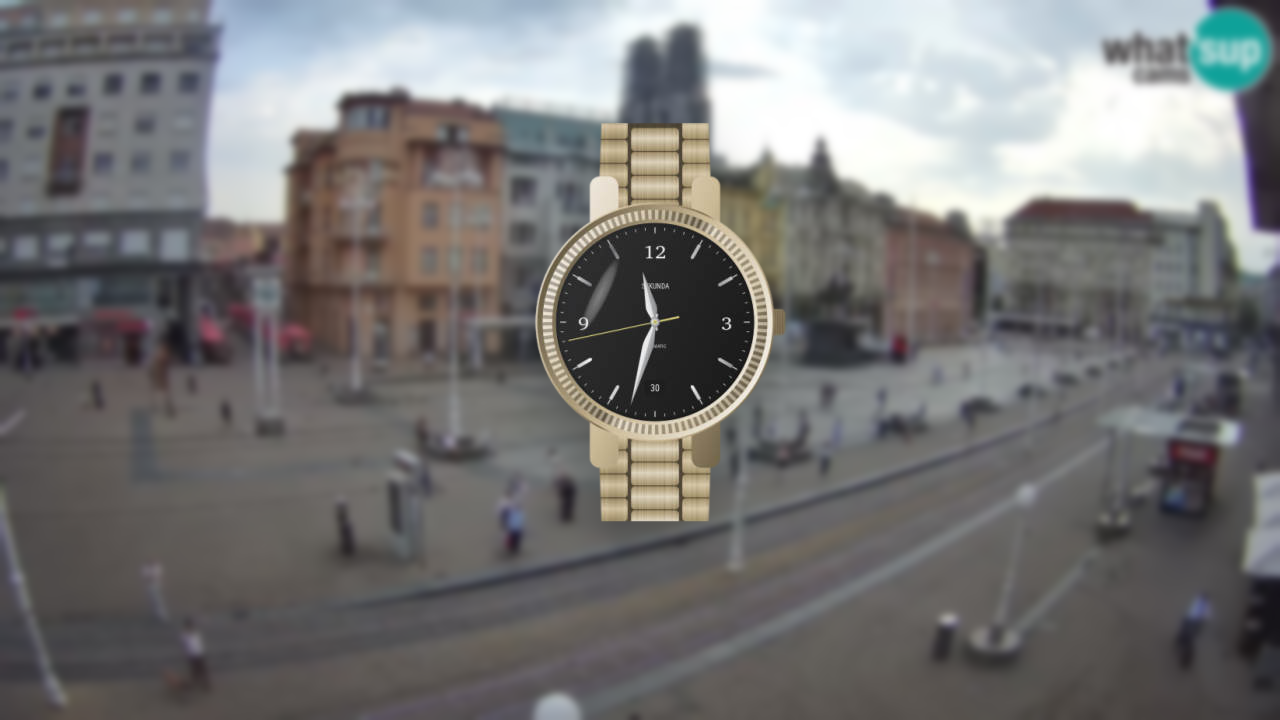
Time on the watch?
11:32:43
